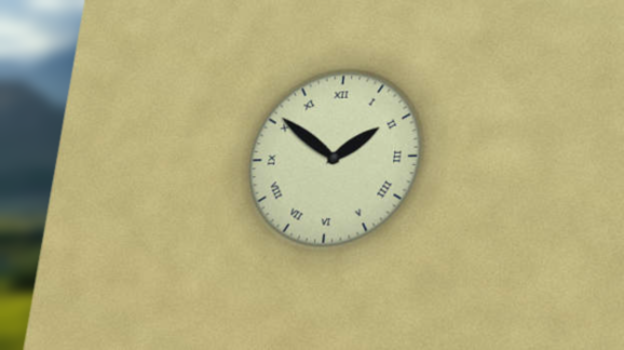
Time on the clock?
1:51
